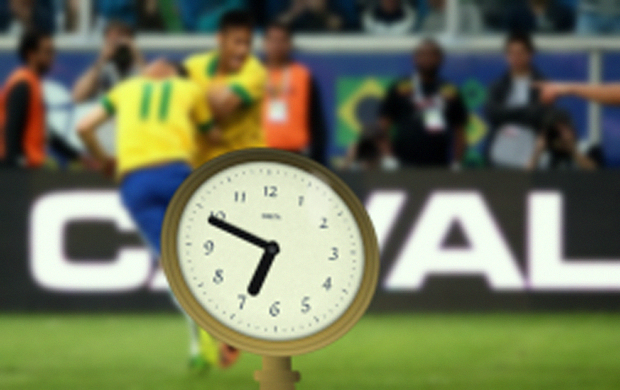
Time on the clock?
6:49
